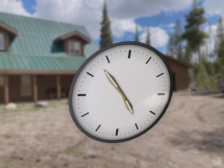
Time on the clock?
4:53
